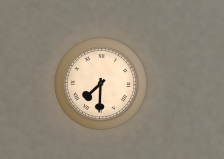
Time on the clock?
7:30
